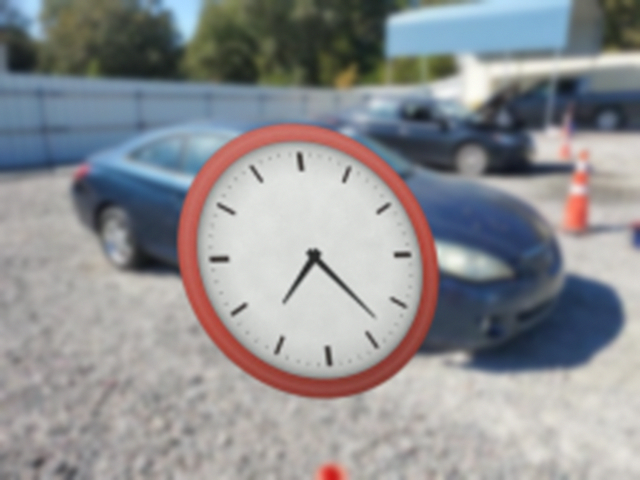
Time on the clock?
7:23
